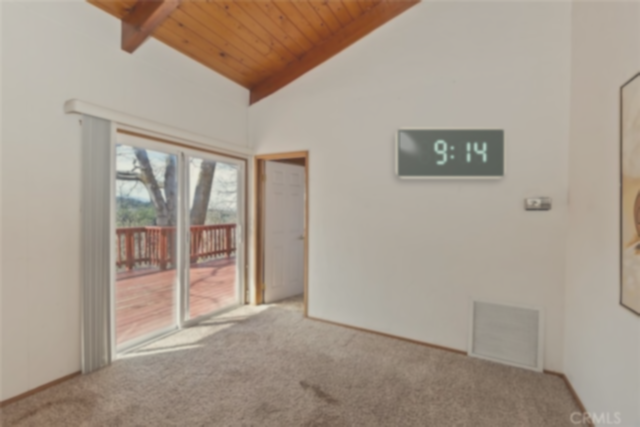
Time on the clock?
9:14
